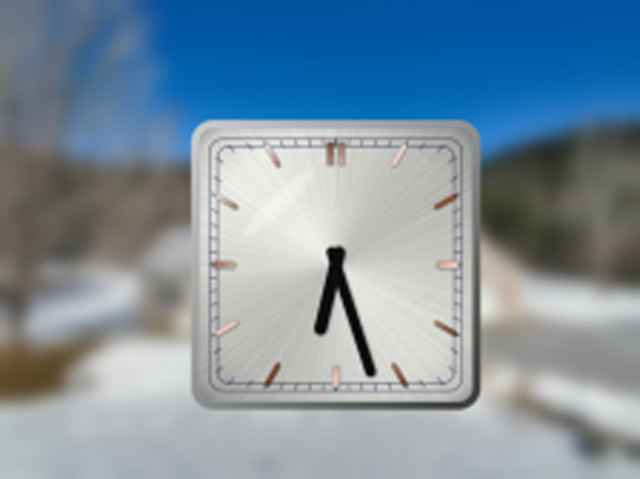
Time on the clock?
6:27
